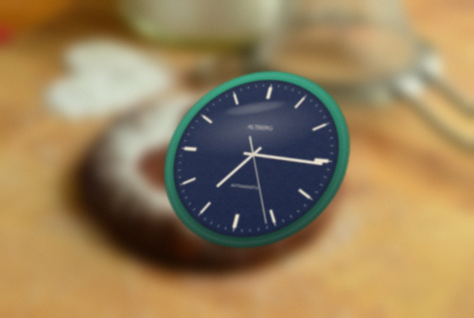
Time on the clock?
7:15:26
